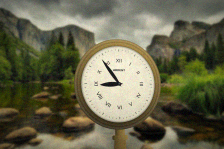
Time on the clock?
8:54
